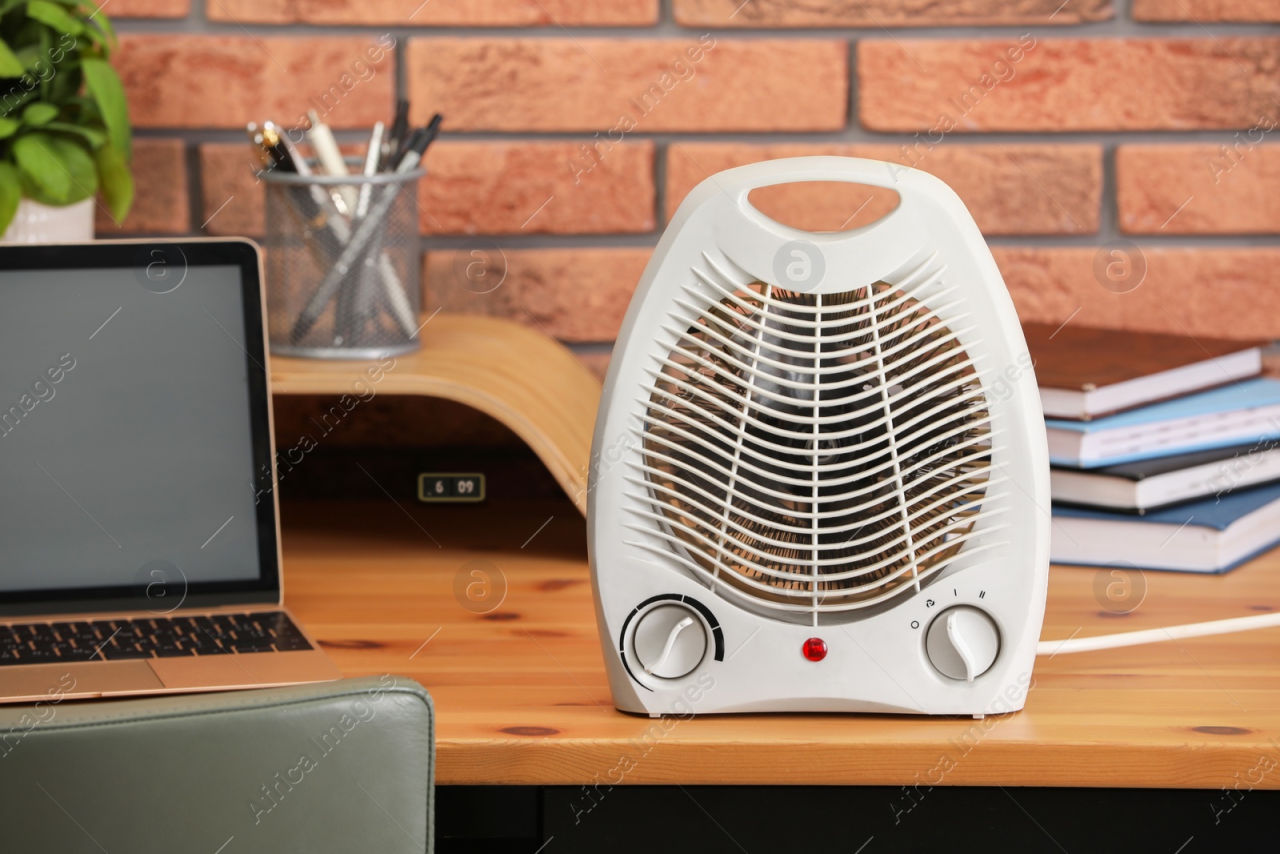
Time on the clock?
6:09
